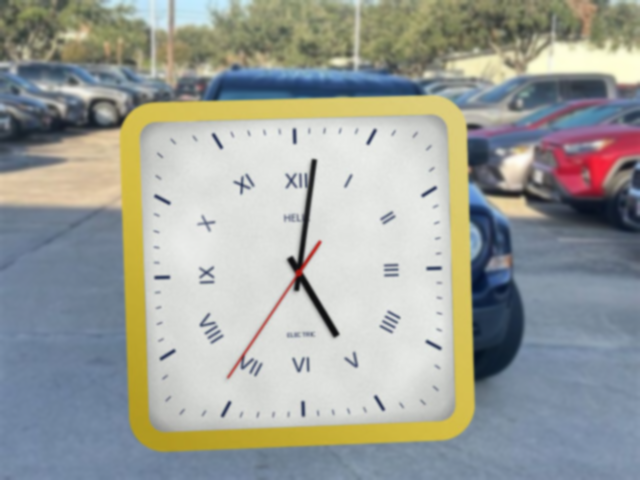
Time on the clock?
5:01:36
